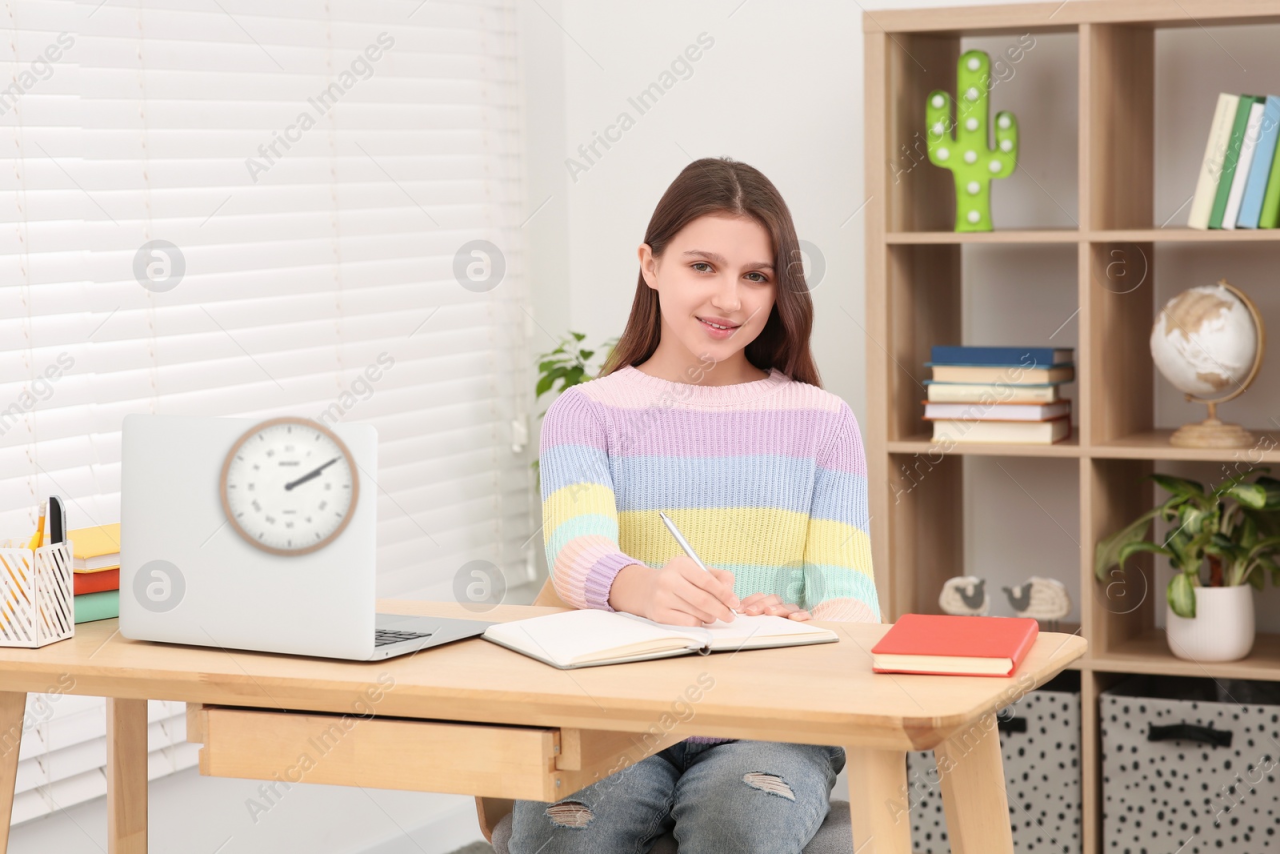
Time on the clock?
2:10
